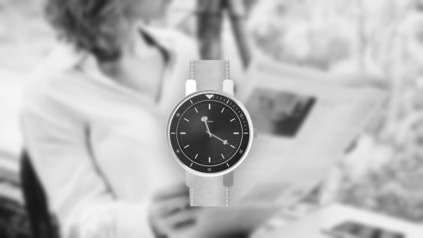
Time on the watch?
11:20
